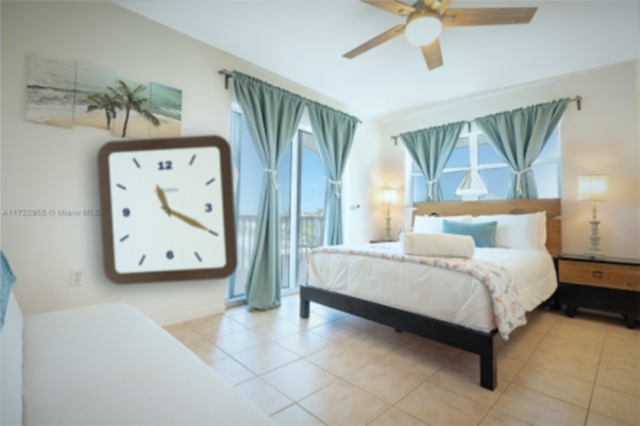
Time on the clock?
11:20
